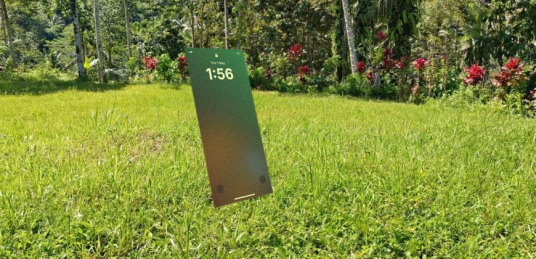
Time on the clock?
1:56
